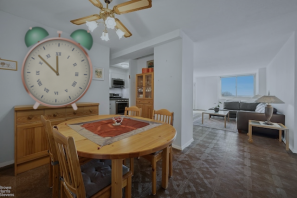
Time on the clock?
11:52
